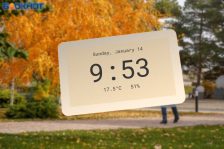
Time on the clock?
9:53
